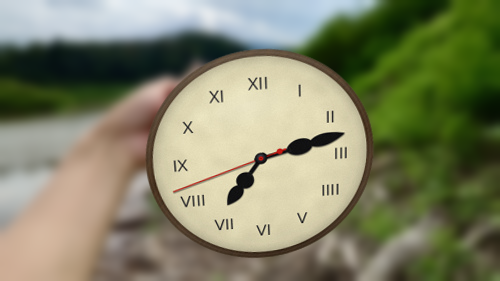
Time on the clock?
7:12:42
